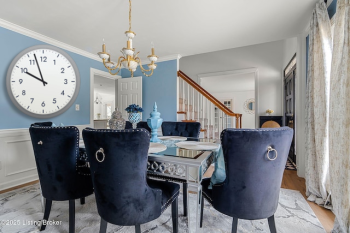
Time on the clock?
9:57
